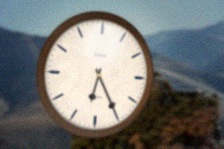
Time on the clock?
6:25
